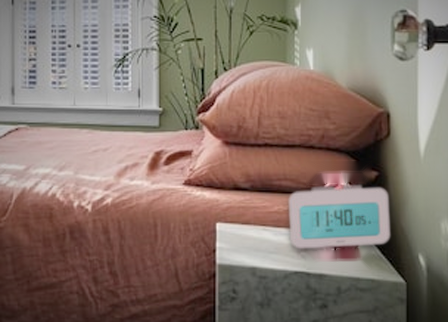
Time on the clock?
11:40
